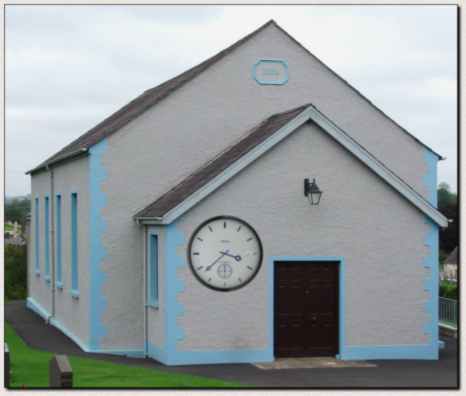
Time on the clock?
3:38
